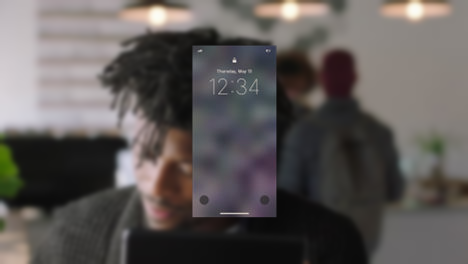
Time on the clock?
12:34
